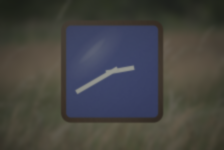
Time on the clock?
2:40
